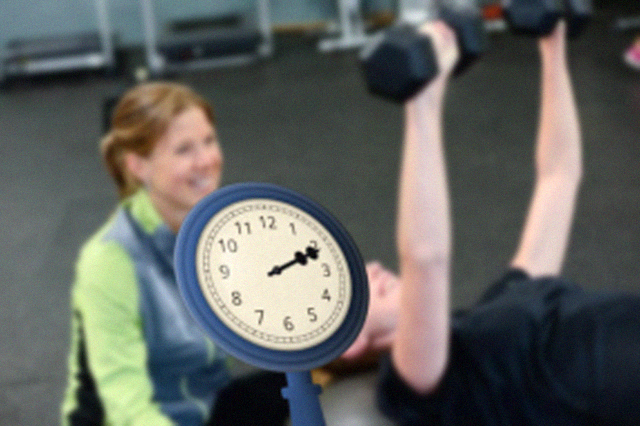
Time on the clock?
2:11
